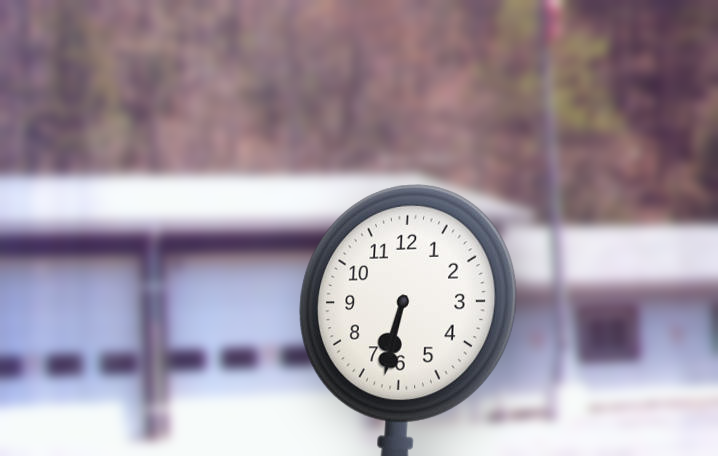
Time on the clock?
6:32
